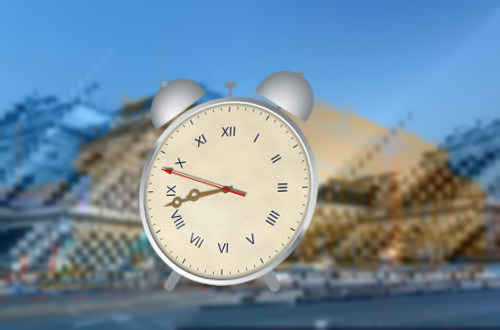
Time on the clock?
8:42:48
